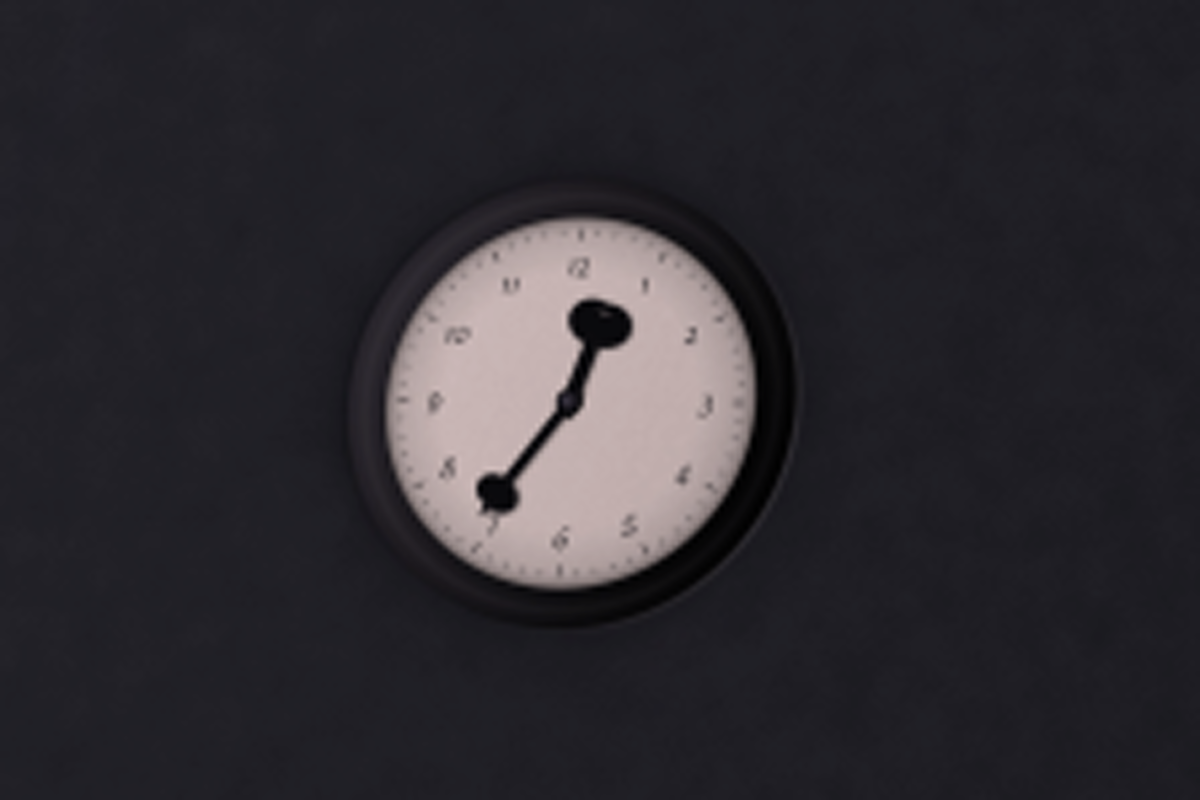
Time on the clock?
12:36
